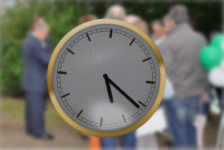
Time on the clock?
5:21
